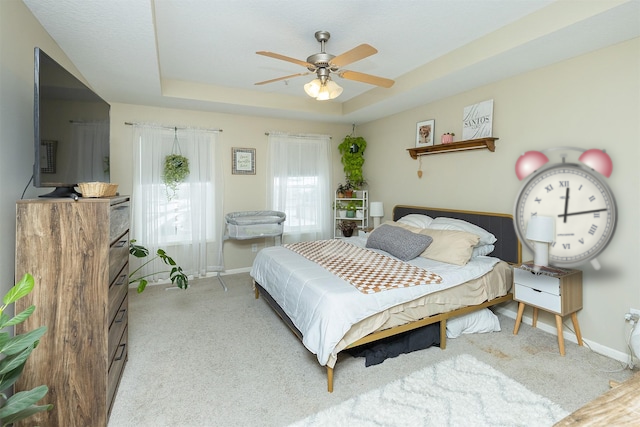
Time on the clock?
12:14
